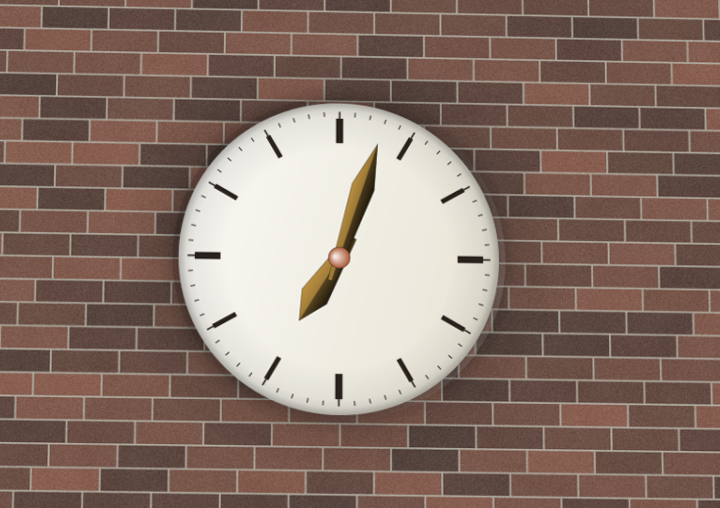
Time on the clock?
7:03
